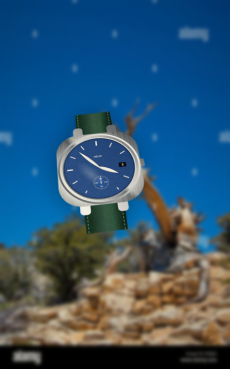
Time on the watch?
3:53
